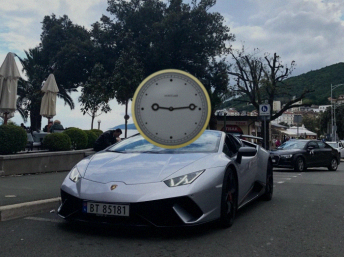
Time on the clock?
9:14
